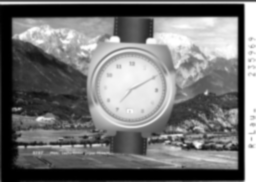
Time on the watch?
7:10
